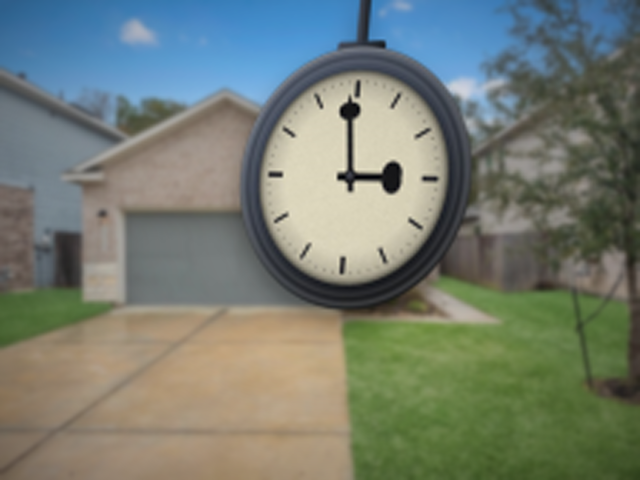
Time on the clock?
2:59
